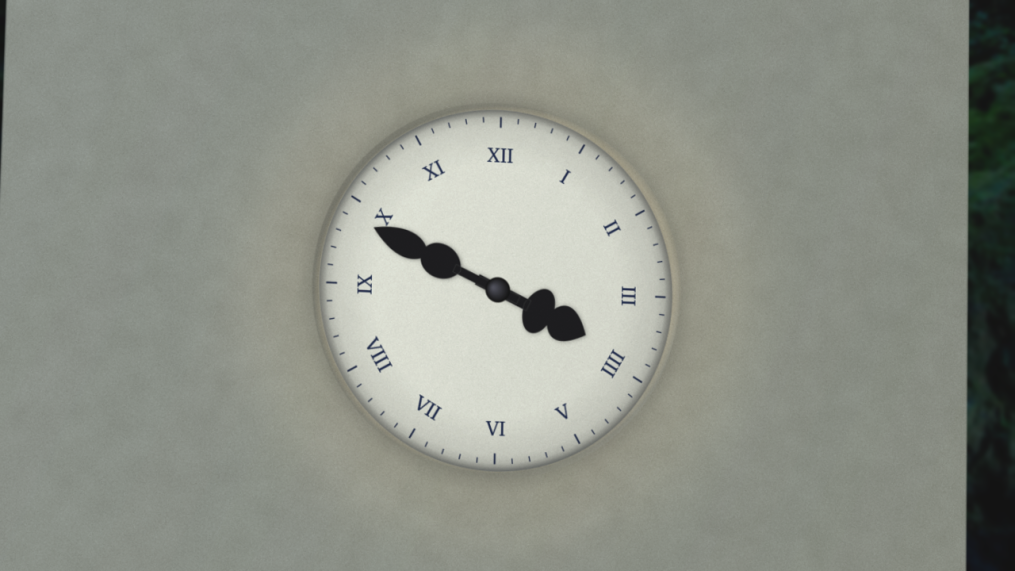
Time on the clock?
3:49
